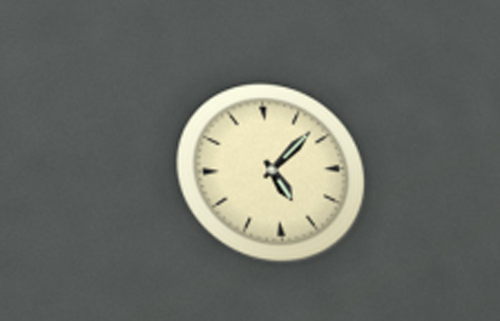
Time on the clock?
5:08
